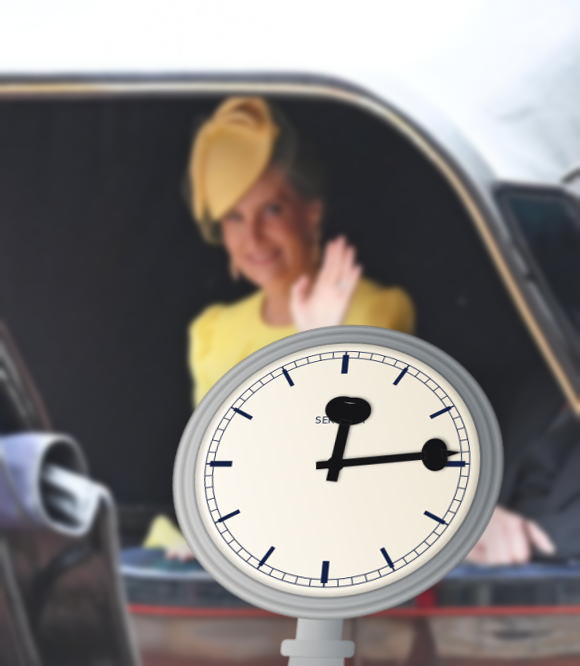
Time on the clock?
12:14
